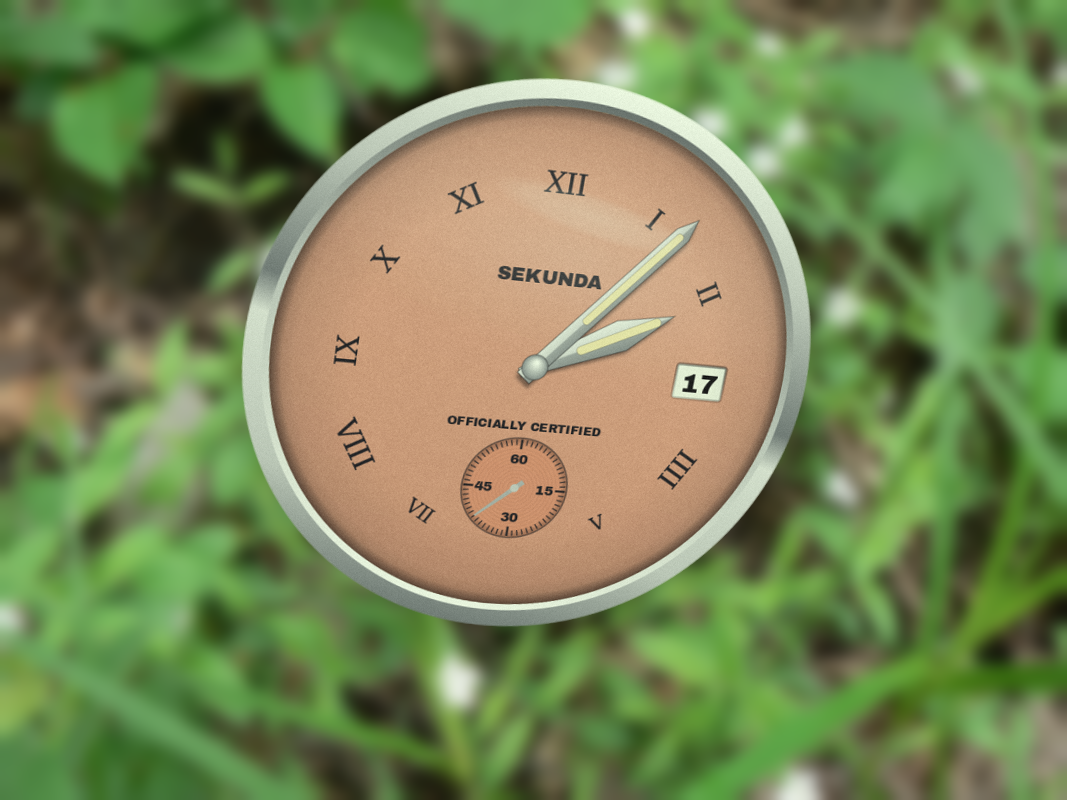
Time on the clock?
2:06:38
